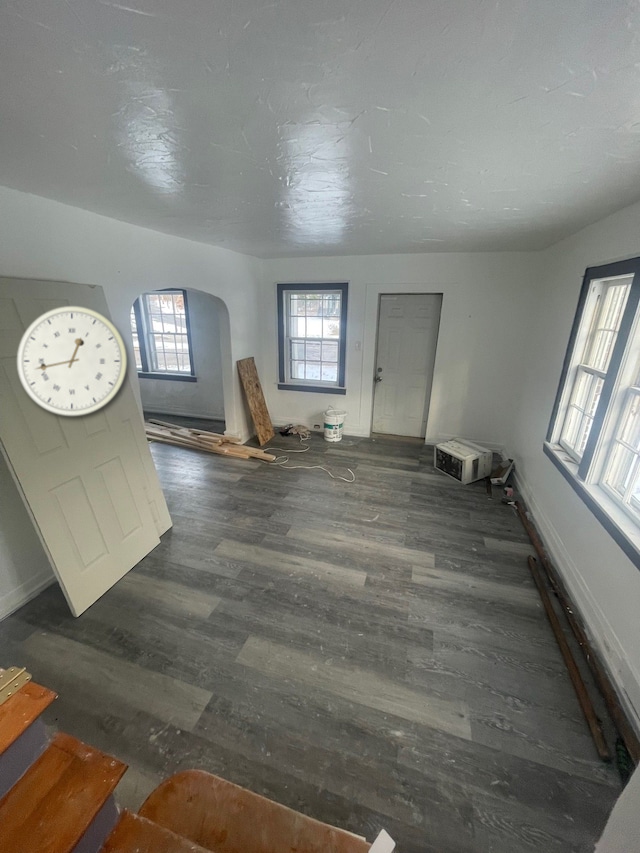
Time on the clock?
12:43
